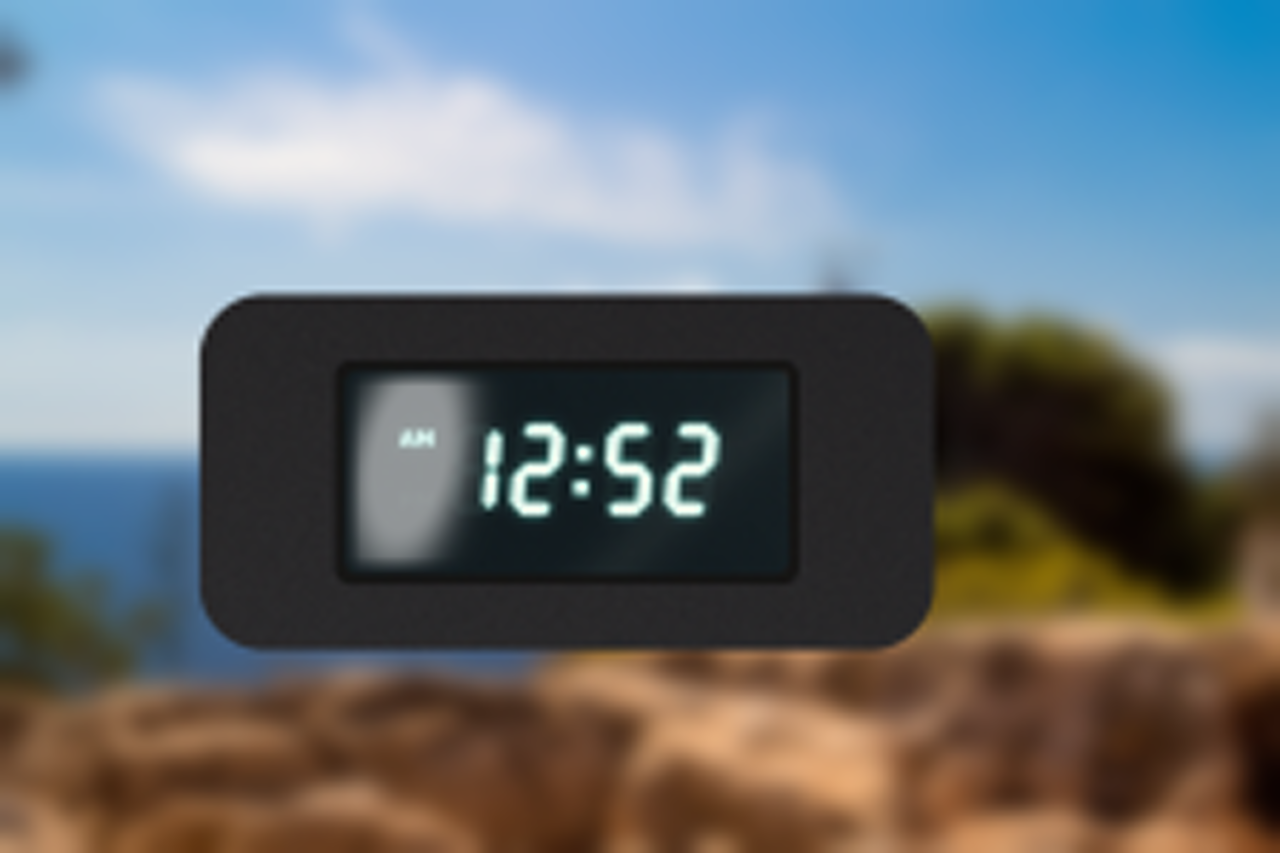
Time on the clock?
12:52
